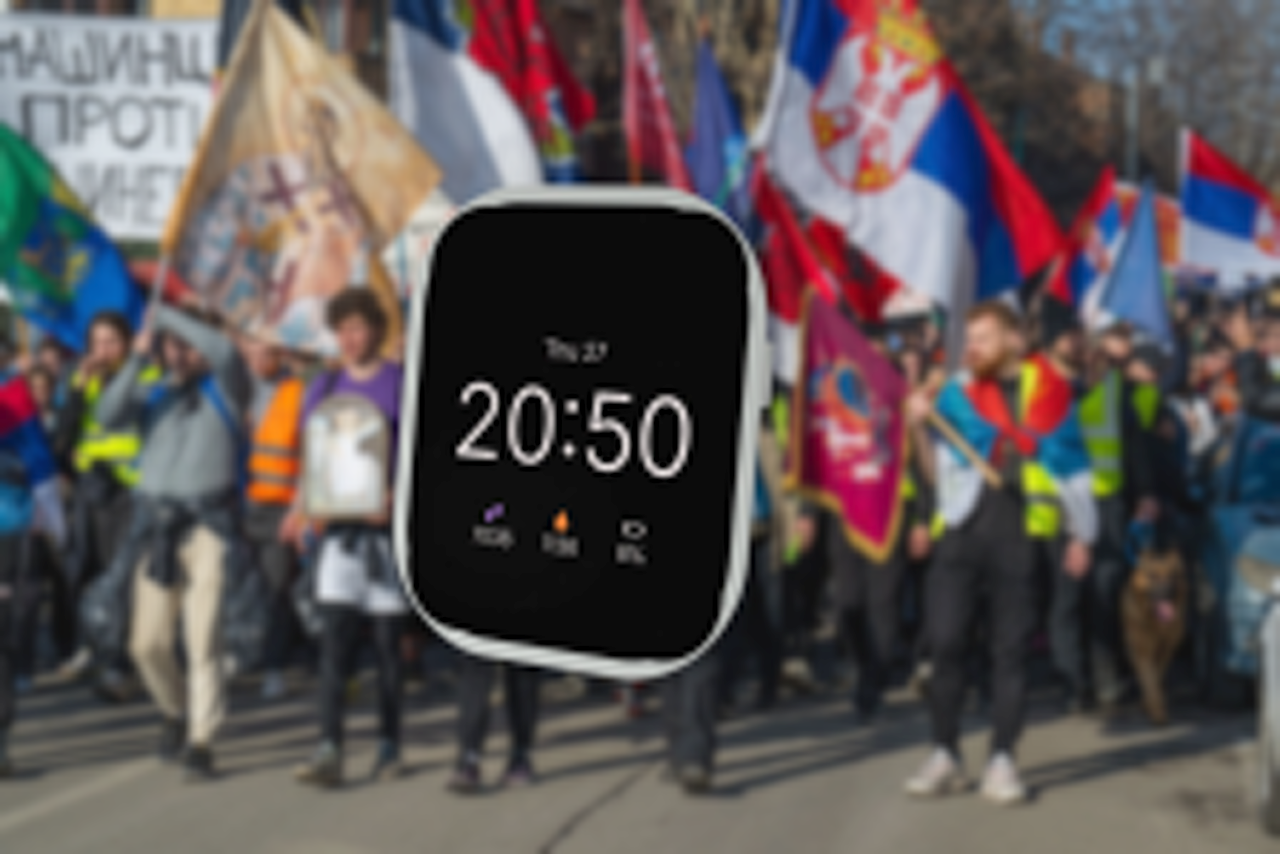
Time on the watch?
20:50
